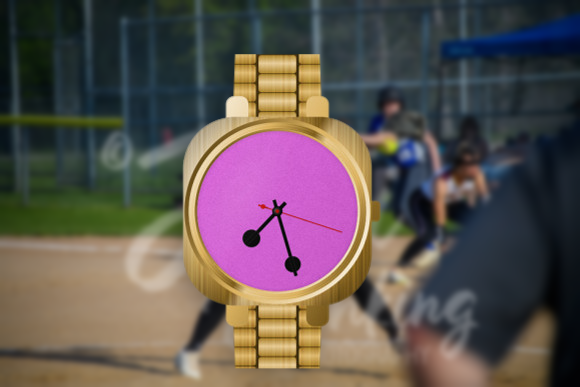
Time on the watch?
7:27:18
